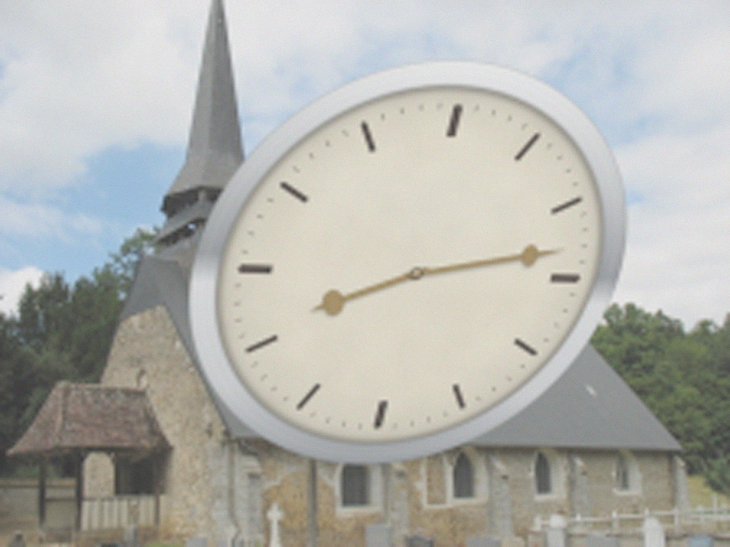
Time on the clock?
8:13
